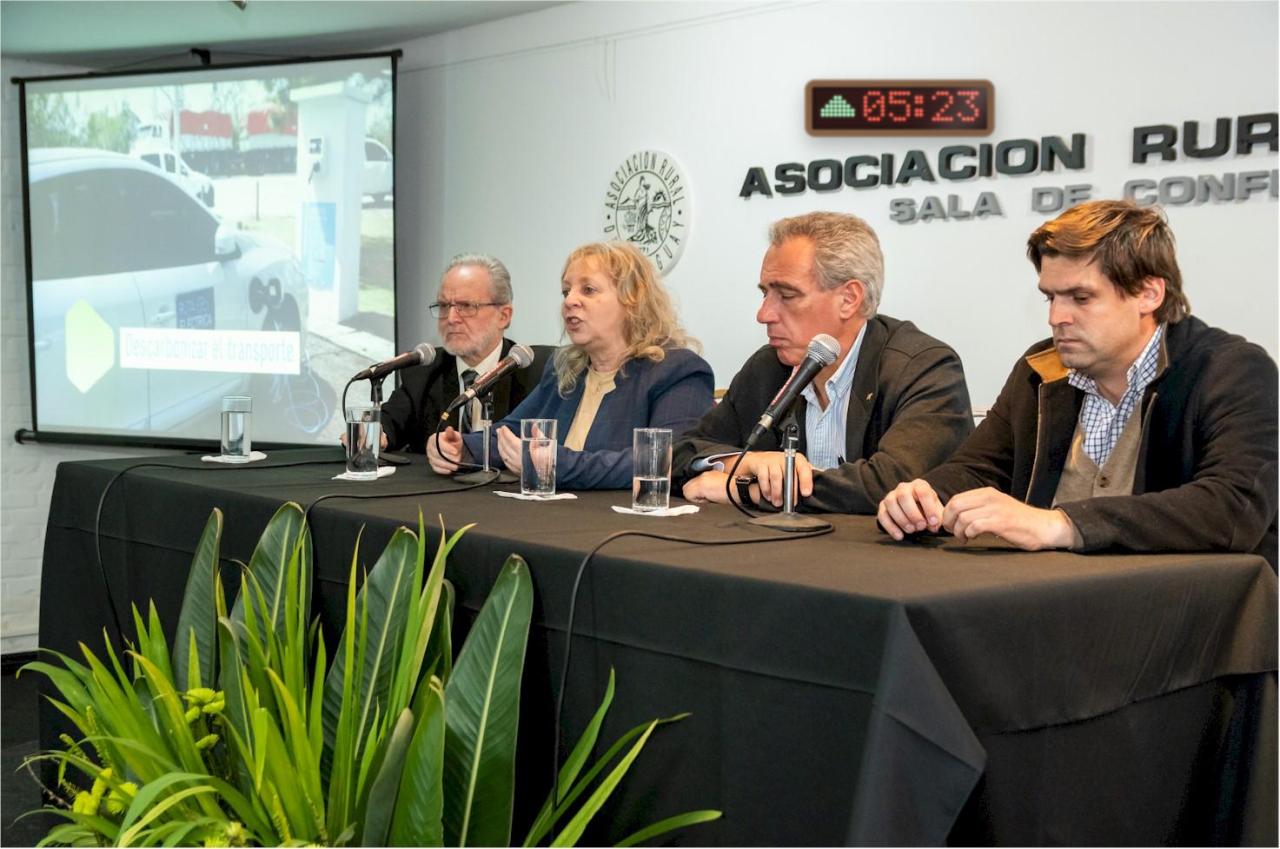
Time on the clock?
5:23
